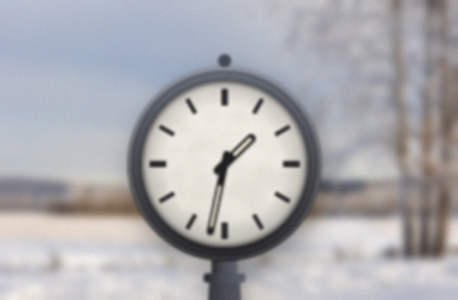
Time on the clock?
1:32
